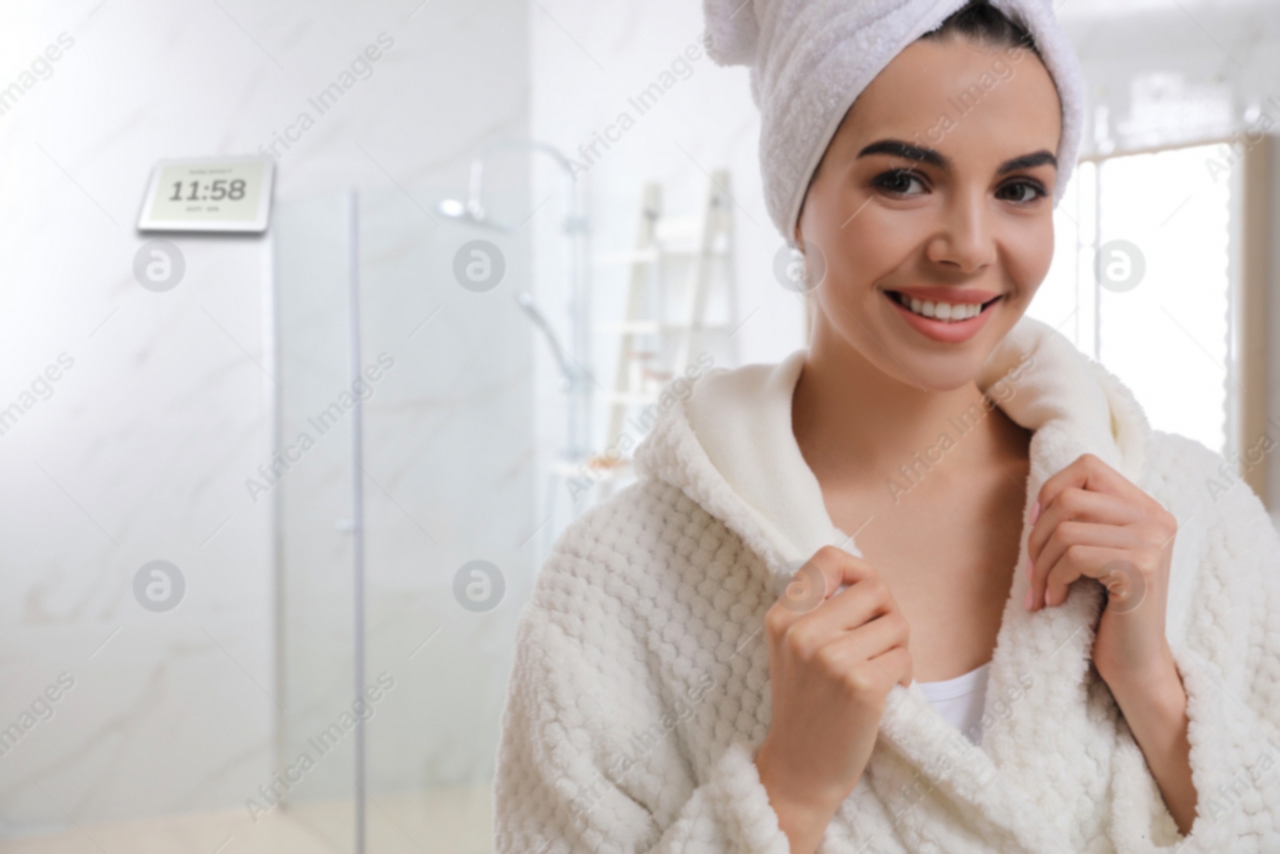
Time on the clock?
11:58
